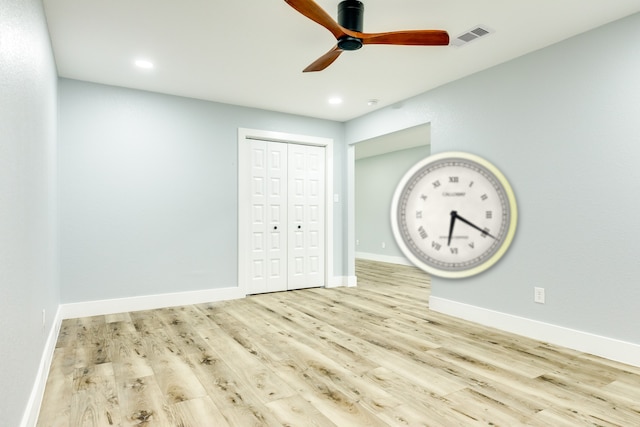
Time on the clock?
6:20
